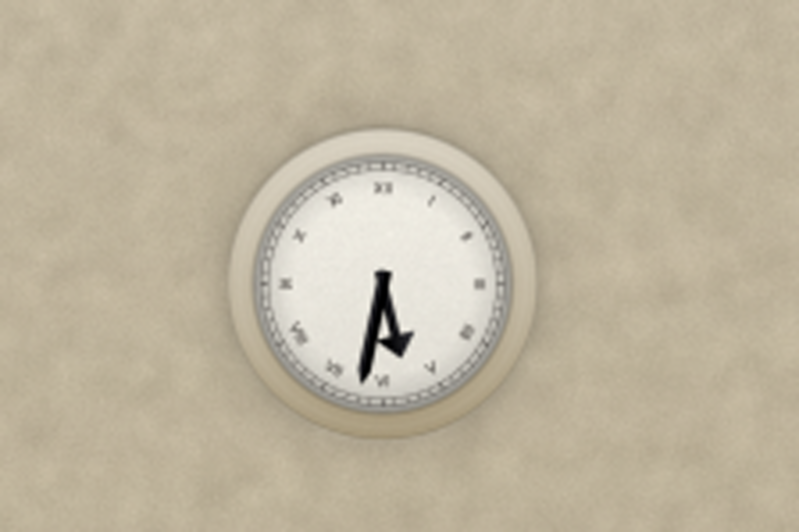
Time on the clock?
5:32
